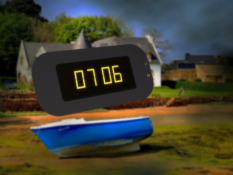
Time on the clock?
7:06
